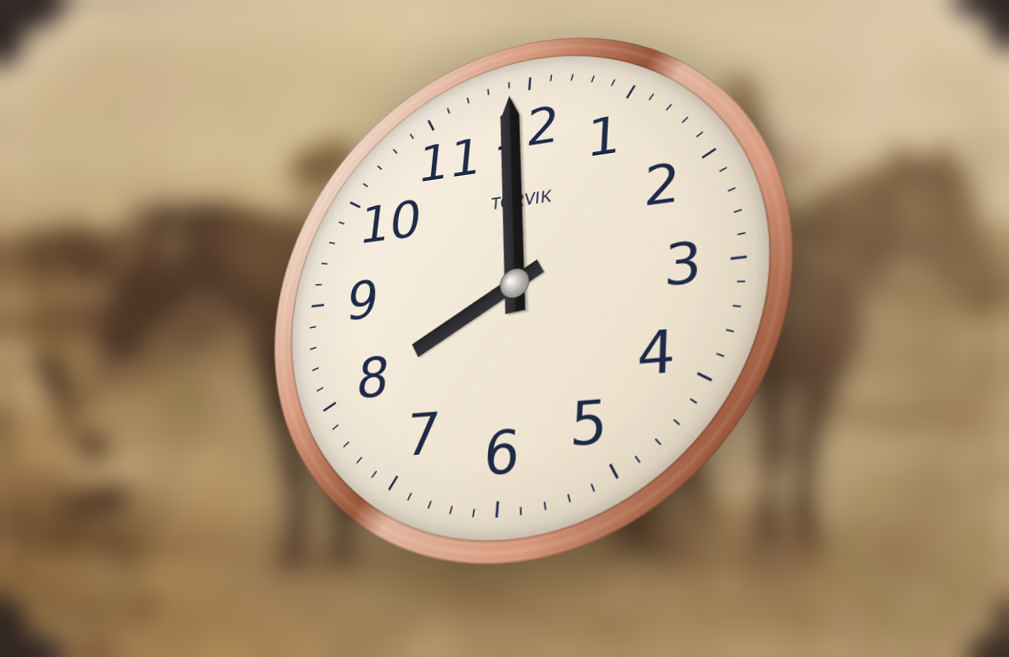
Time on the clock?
7:59
